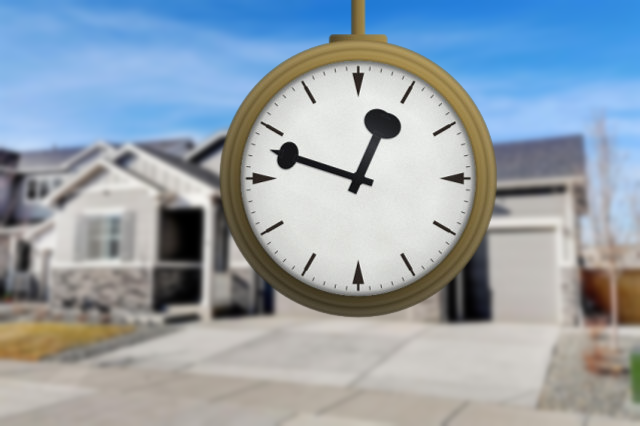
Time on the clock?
12:48
